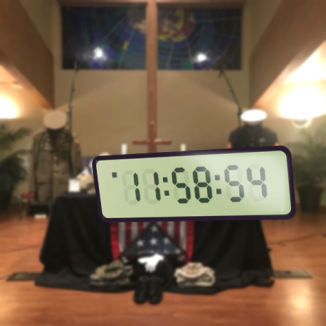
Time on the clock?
11:58:54
